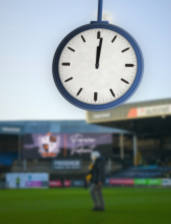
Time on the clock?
12:01
